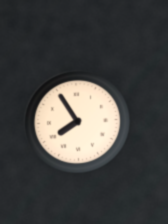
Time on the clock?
7:55
